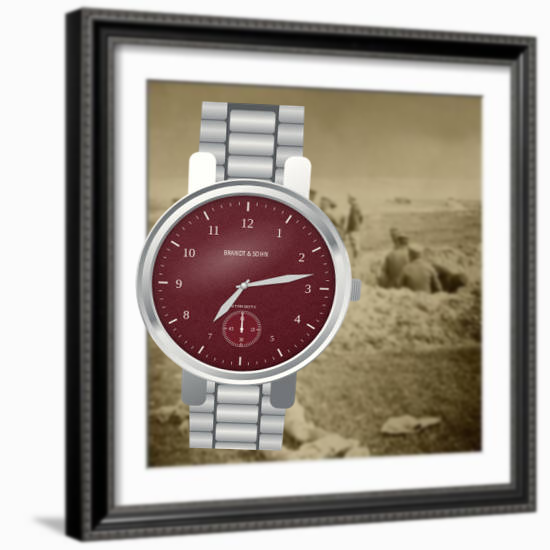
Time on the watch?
7:13
